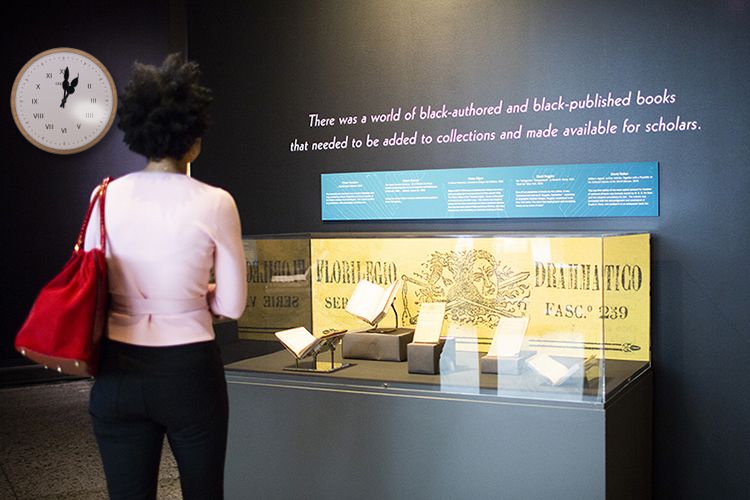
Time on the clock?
1:01
